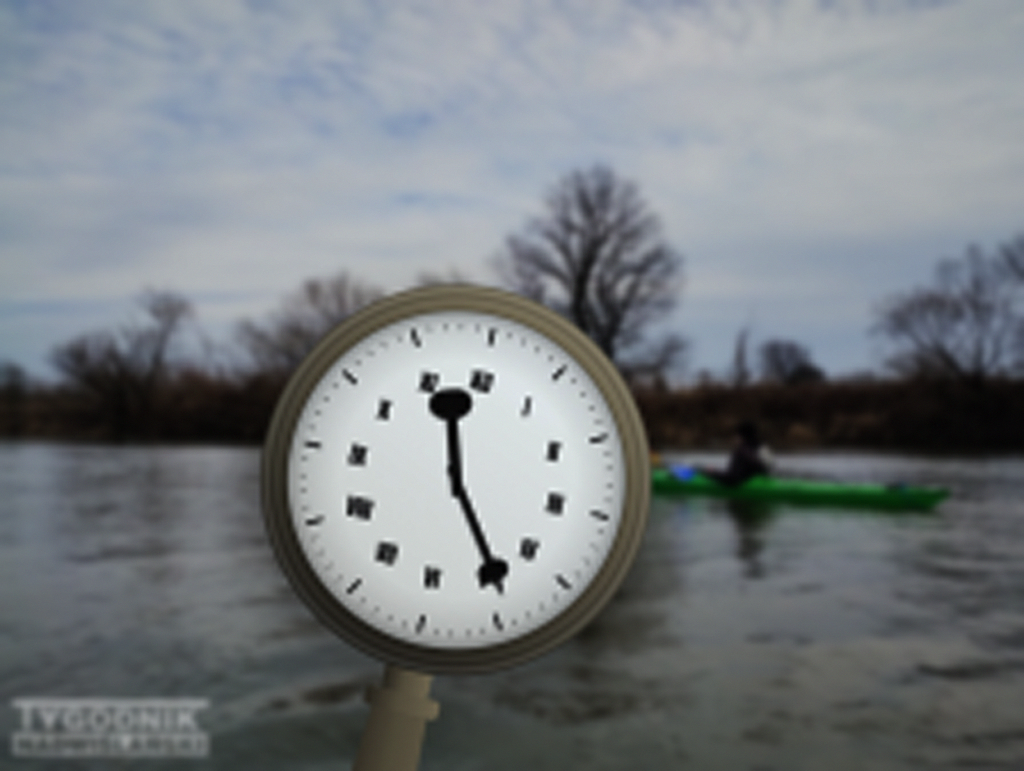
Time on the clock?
11:24
